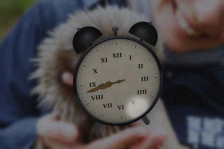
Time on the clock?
8:43
